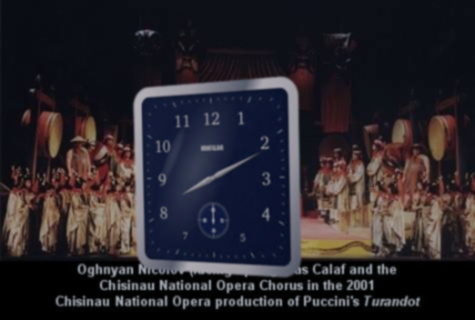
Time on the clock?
8:11
